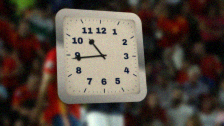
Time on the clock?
10:44
